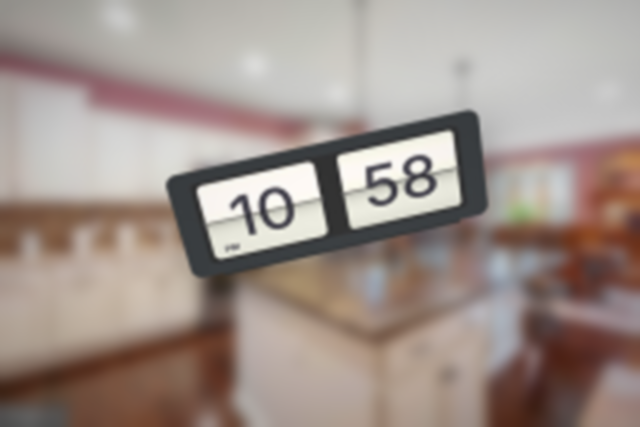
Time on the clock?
10:58
